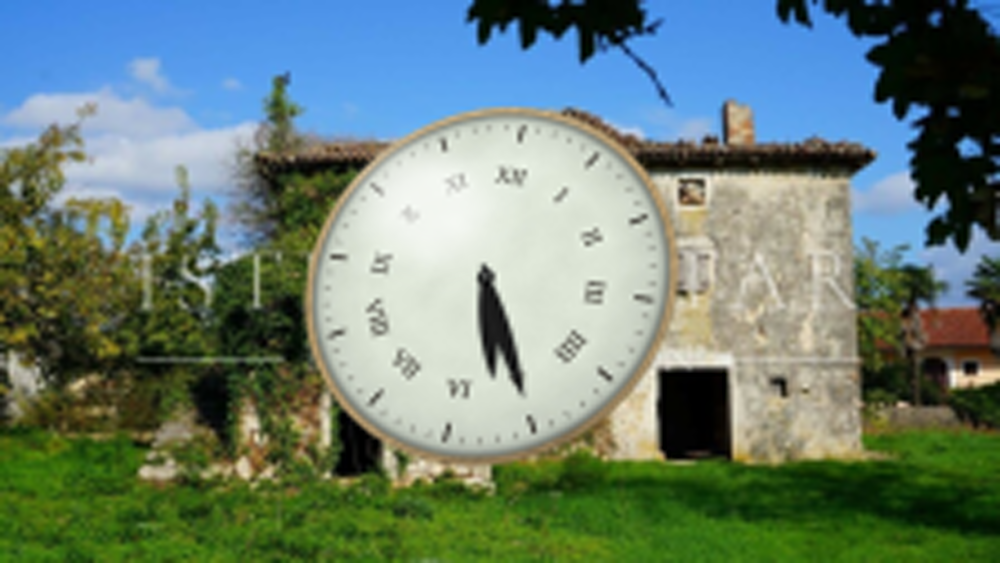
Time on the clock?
5:25
